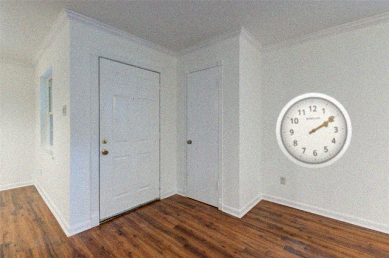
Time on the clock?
2:10
